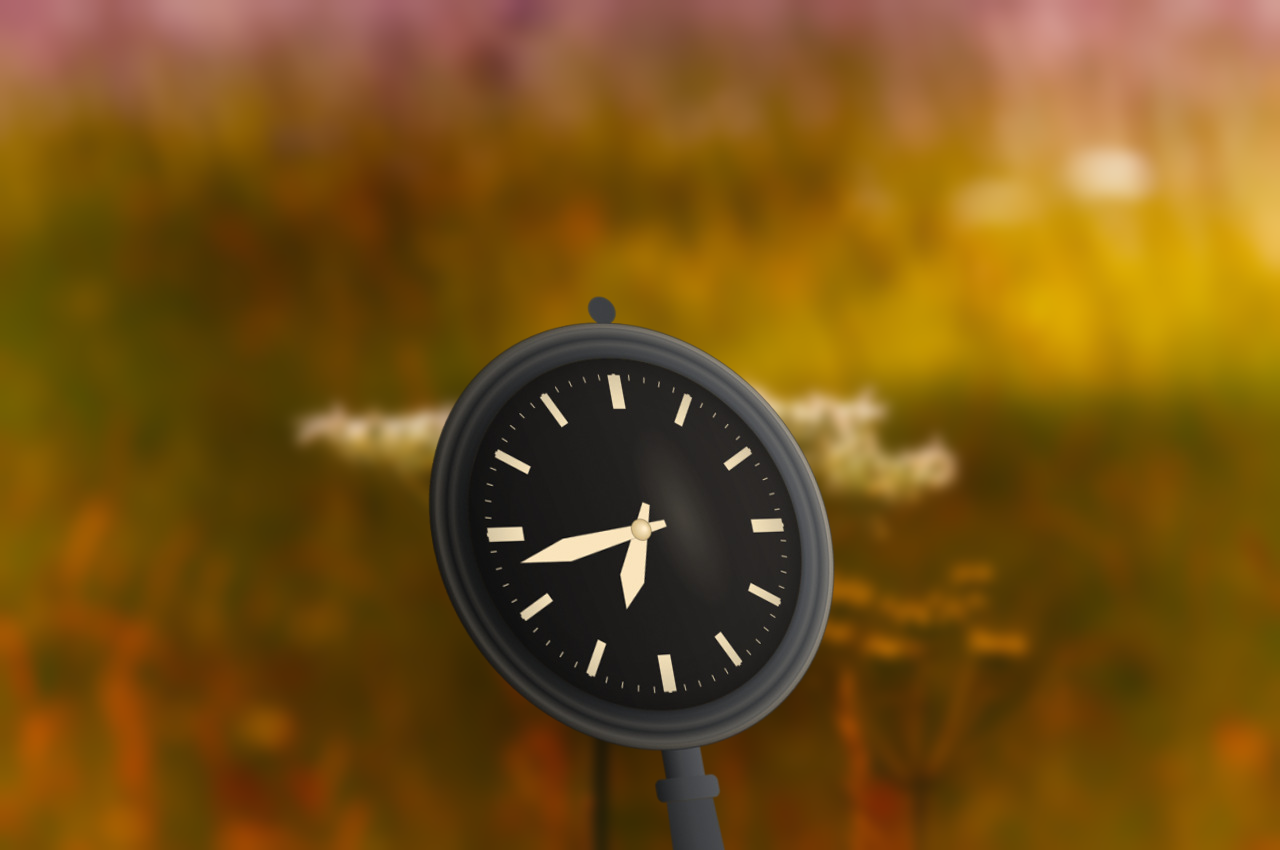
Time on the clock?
6:43
